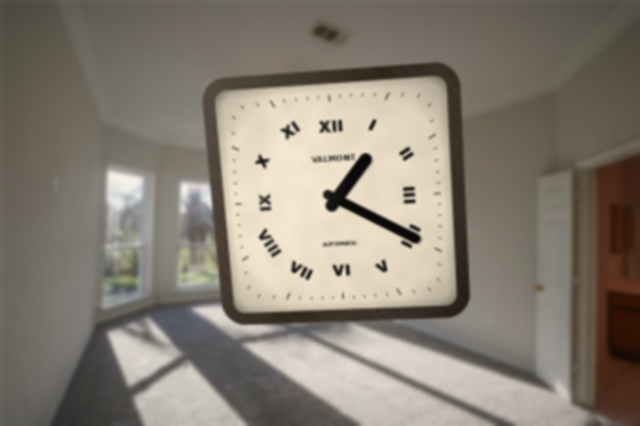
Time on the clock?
1:20
